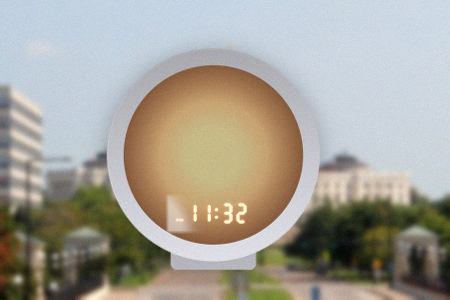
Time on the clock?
11:32
